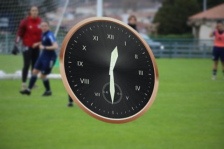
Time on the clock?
12:30
